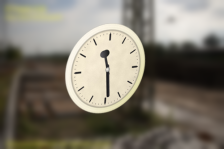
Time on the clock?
11:29
